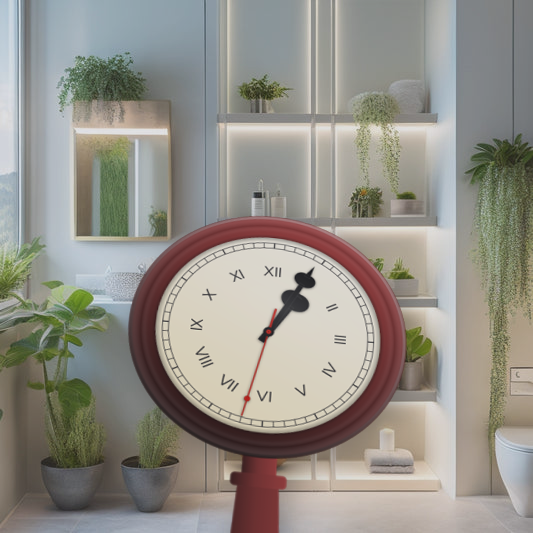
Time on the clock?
1:04:32
